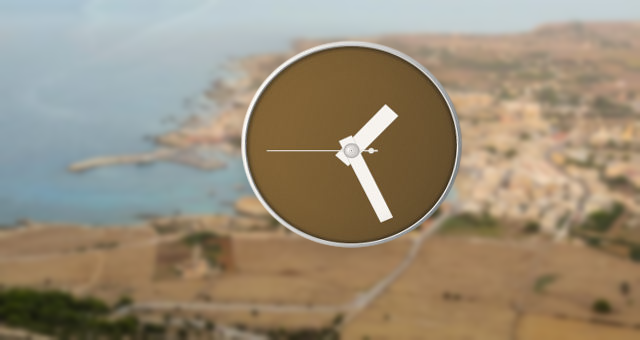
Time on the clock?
1:25:45
